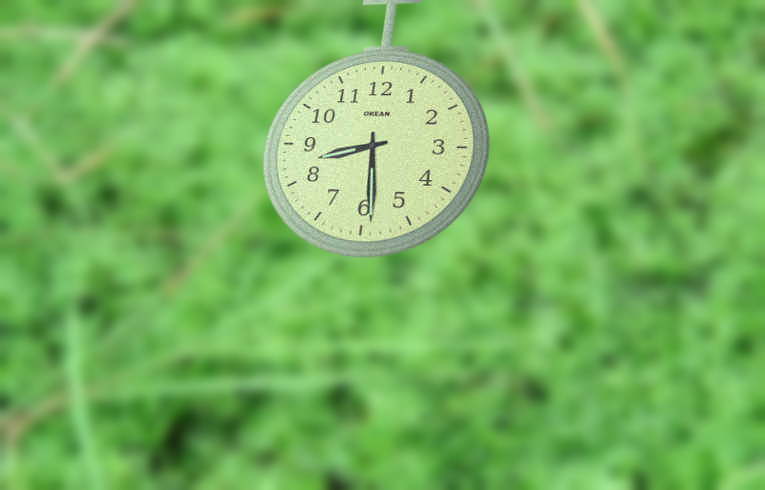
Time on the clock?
8:29
